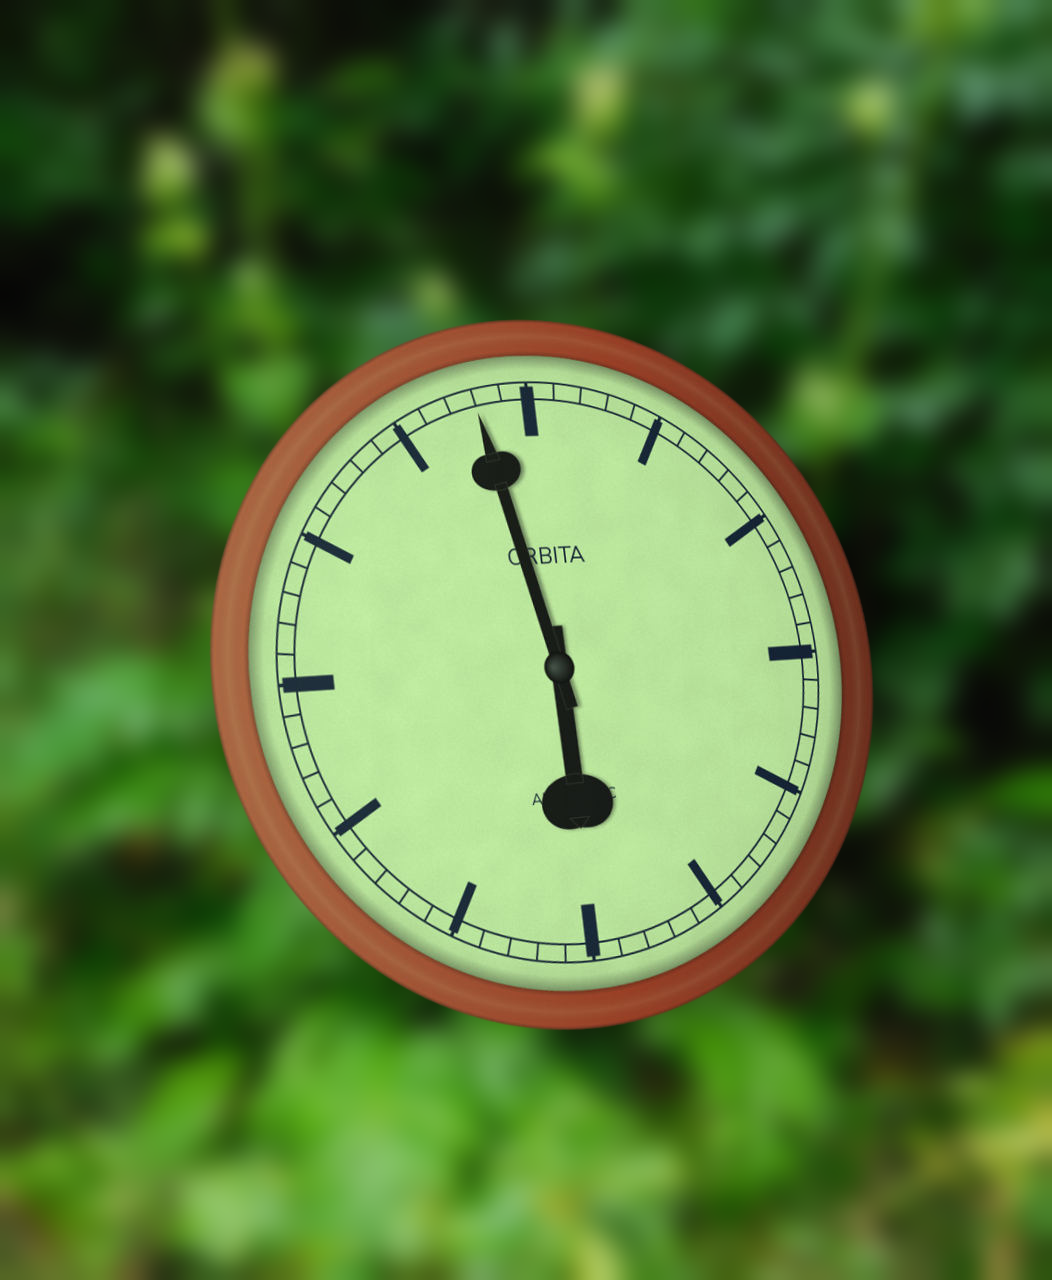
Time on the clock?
5:58
